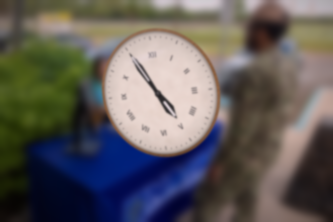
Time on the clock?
4:55
